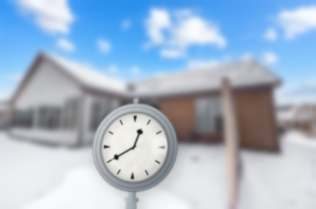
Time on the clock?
12:40
